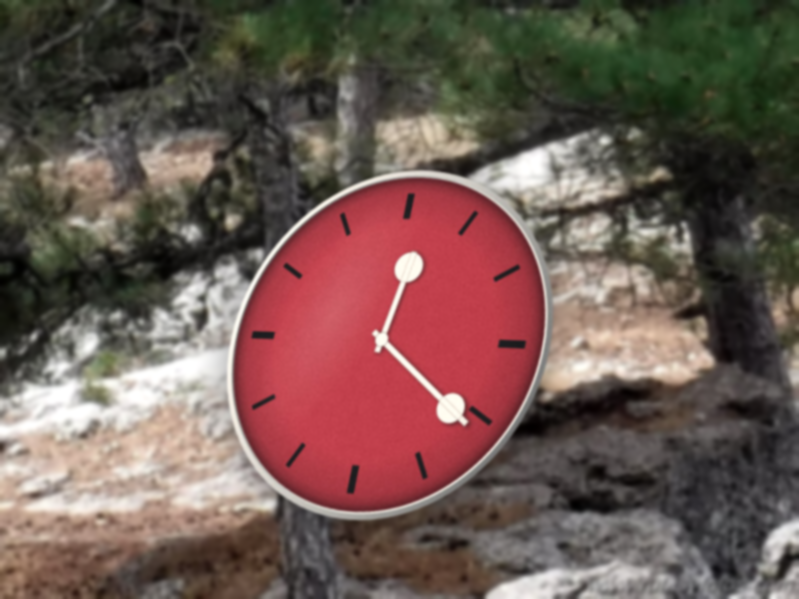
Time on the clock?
12:21
